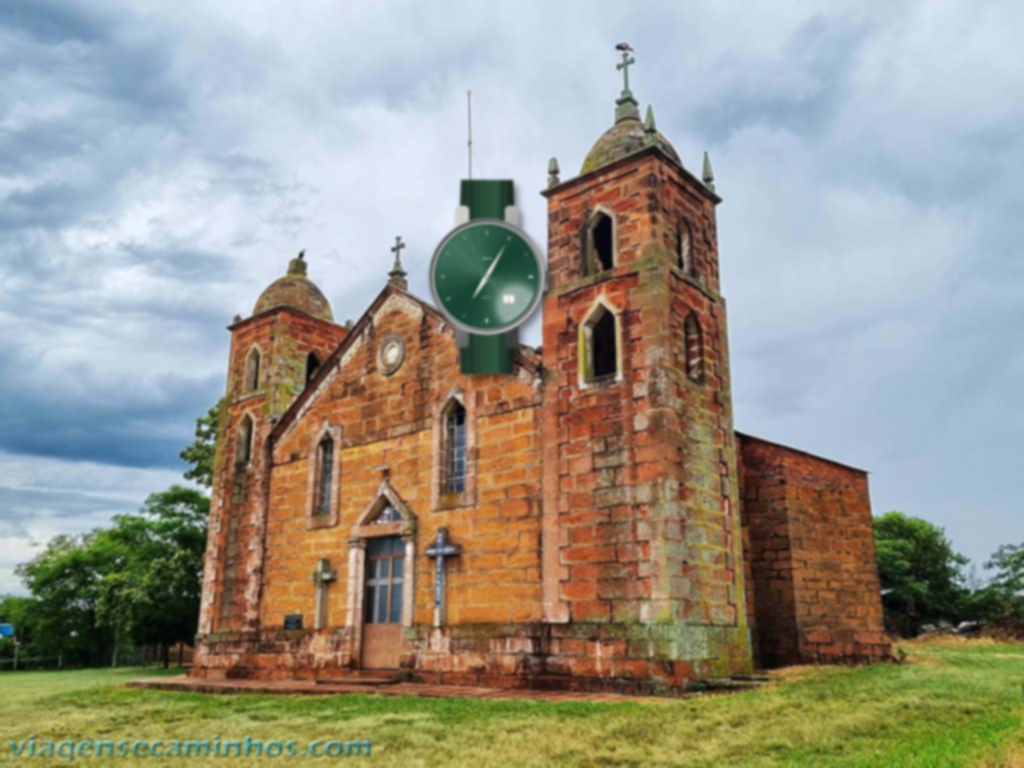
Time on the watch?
7:05
